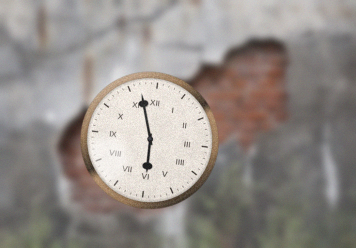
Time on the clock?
5:57
